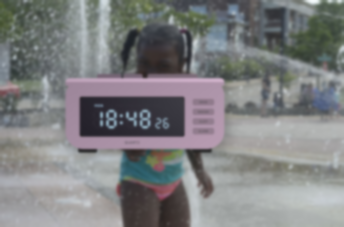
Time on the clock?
18:48
